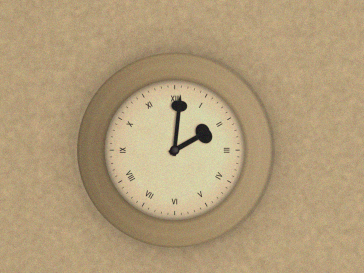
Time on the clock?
2:01
